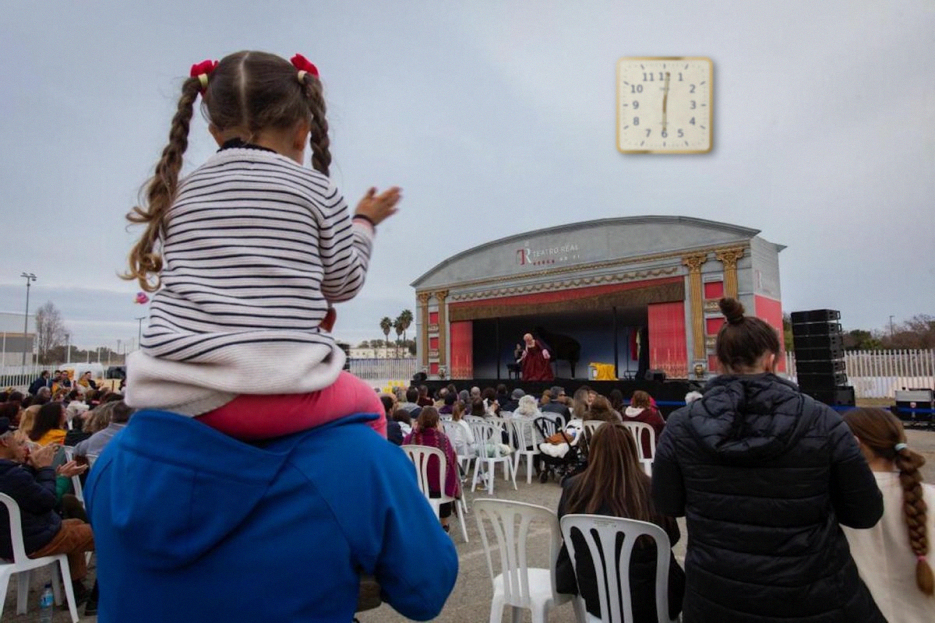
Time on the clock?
6:01
